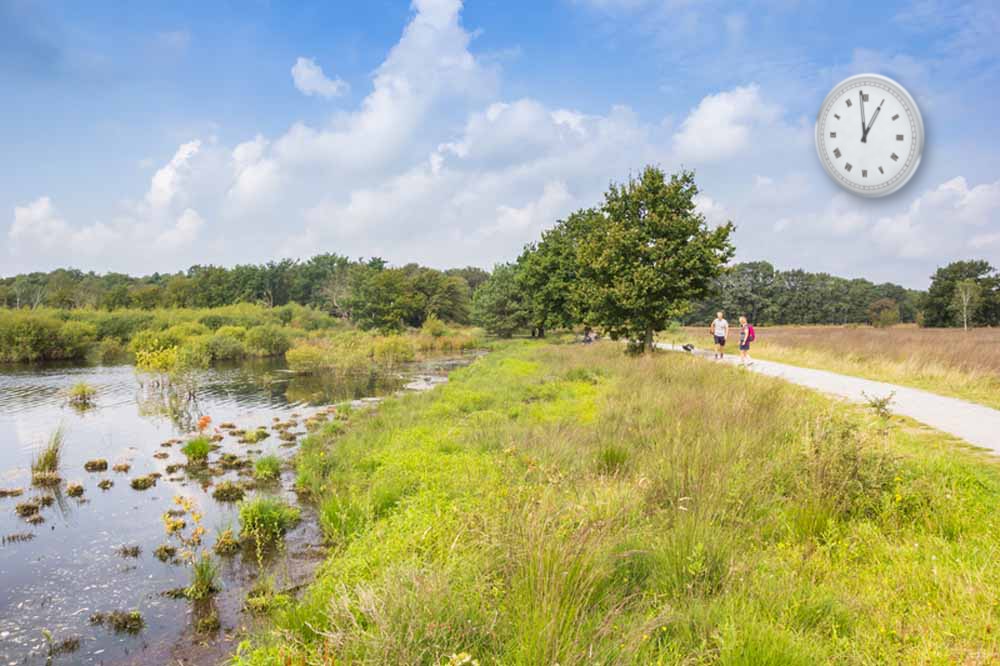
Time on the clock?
12:59
